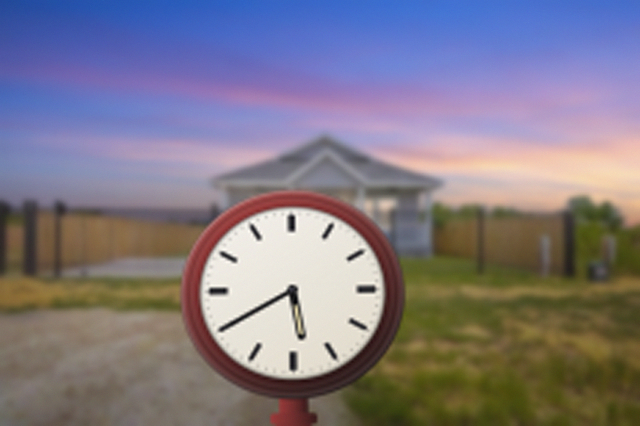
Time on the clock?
5:40
